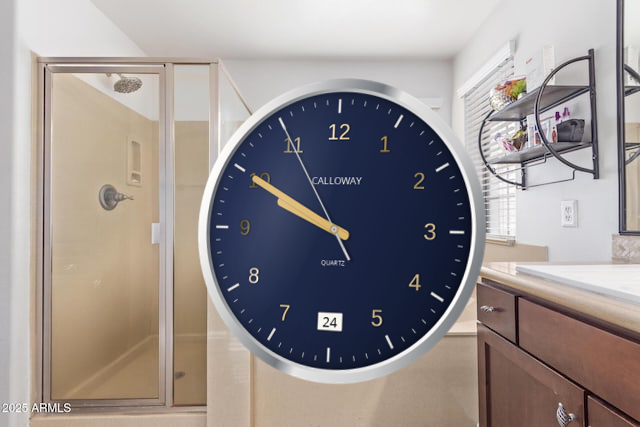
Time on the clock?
9:49:55
